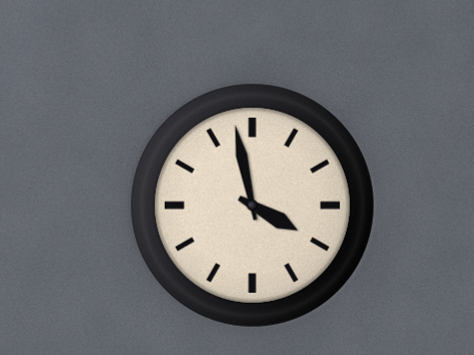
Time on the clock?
3:58
